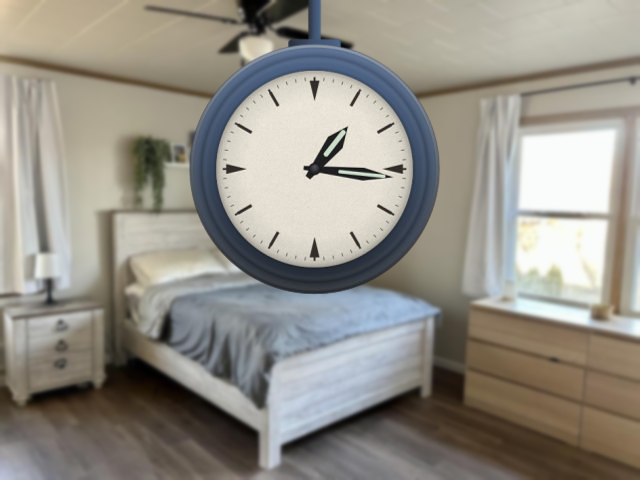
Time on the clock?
1:16
